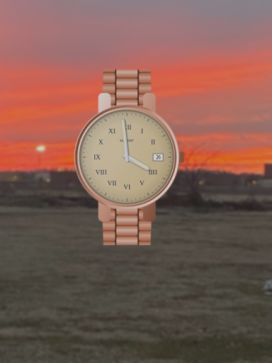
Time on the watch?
3:59
